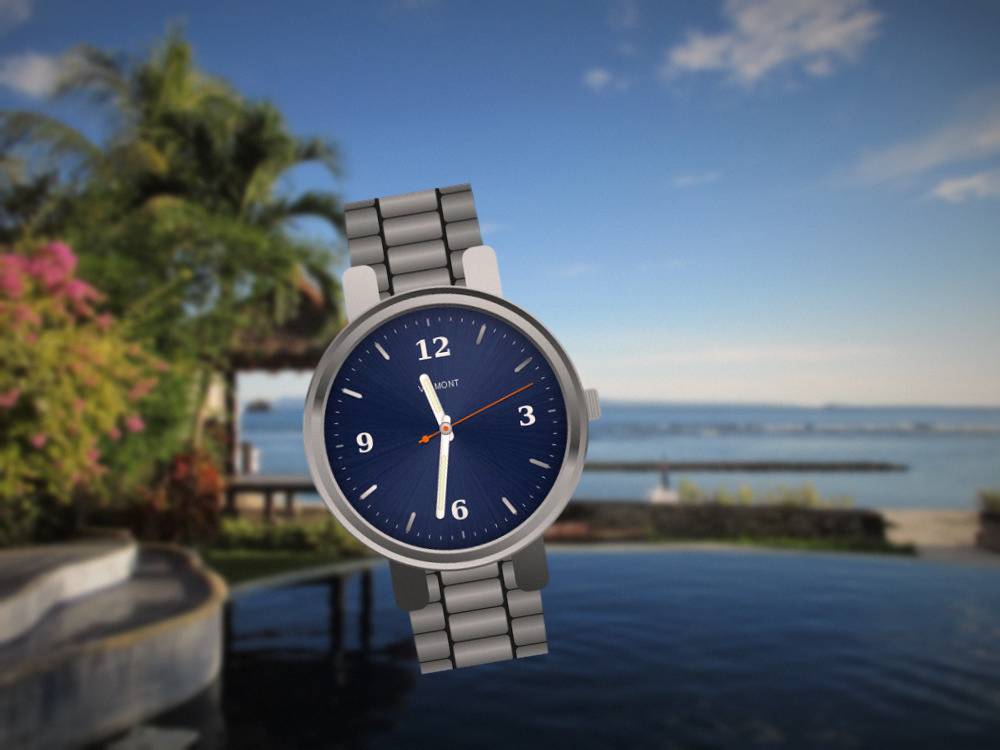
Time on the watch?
11:32:12
